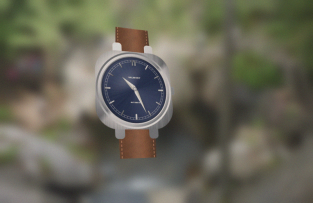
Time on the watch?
10:26
